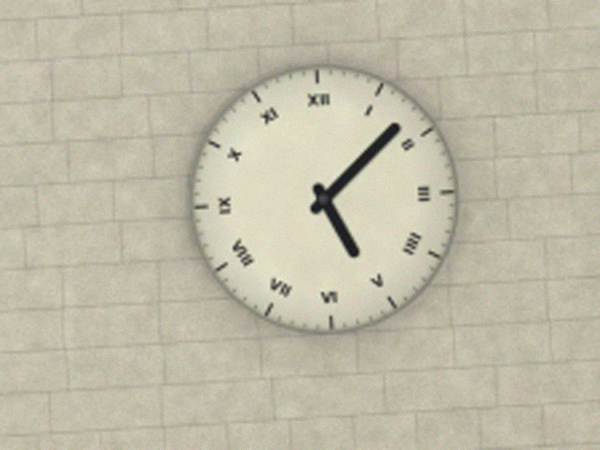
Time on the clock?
5:08
